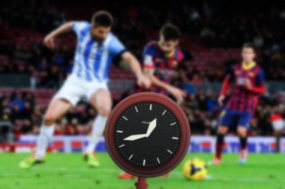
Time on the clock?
12:42
